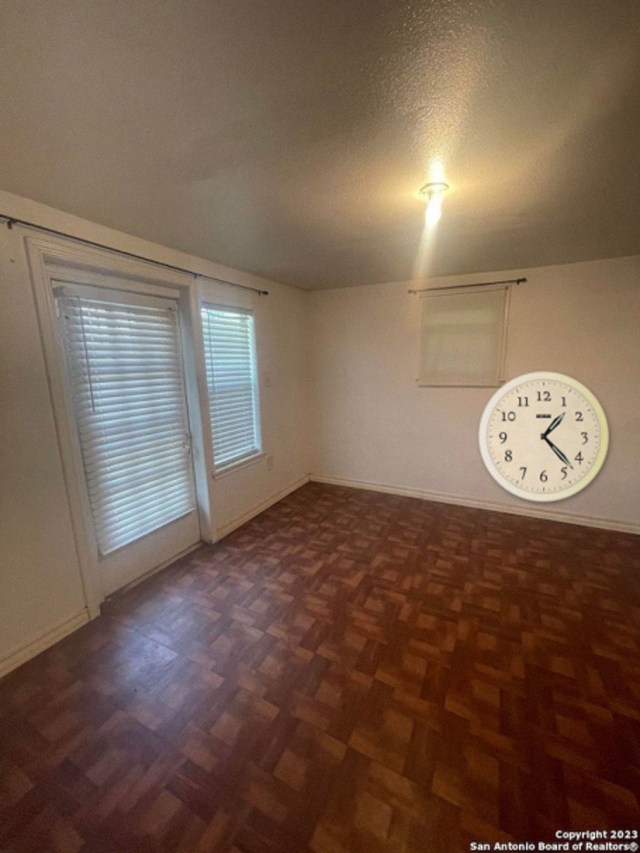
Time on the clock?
1:23
